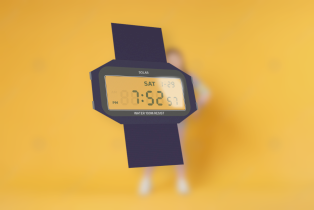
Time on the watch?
7:52:57
